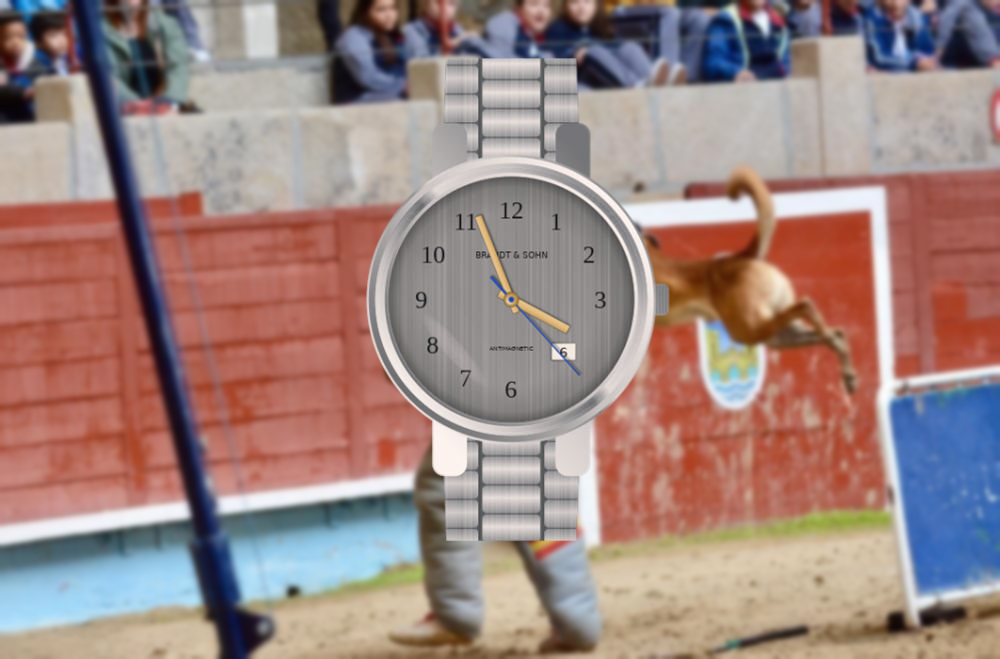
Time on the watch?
3:56:23
